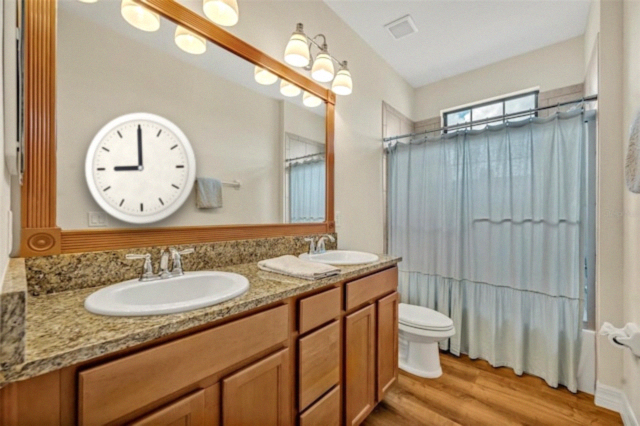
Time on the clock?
9:00
